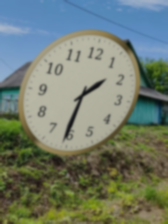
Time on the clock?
1:31
